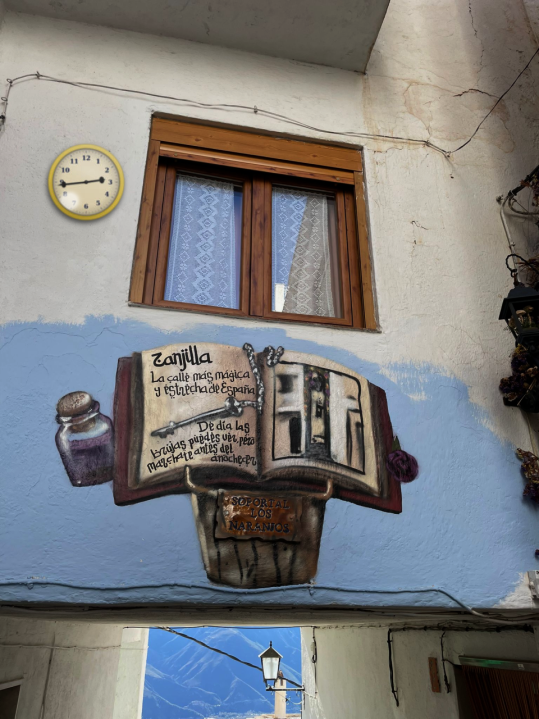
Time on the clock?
2:44
